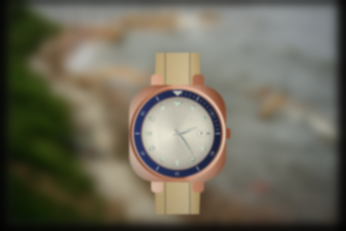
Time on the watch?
2:24
